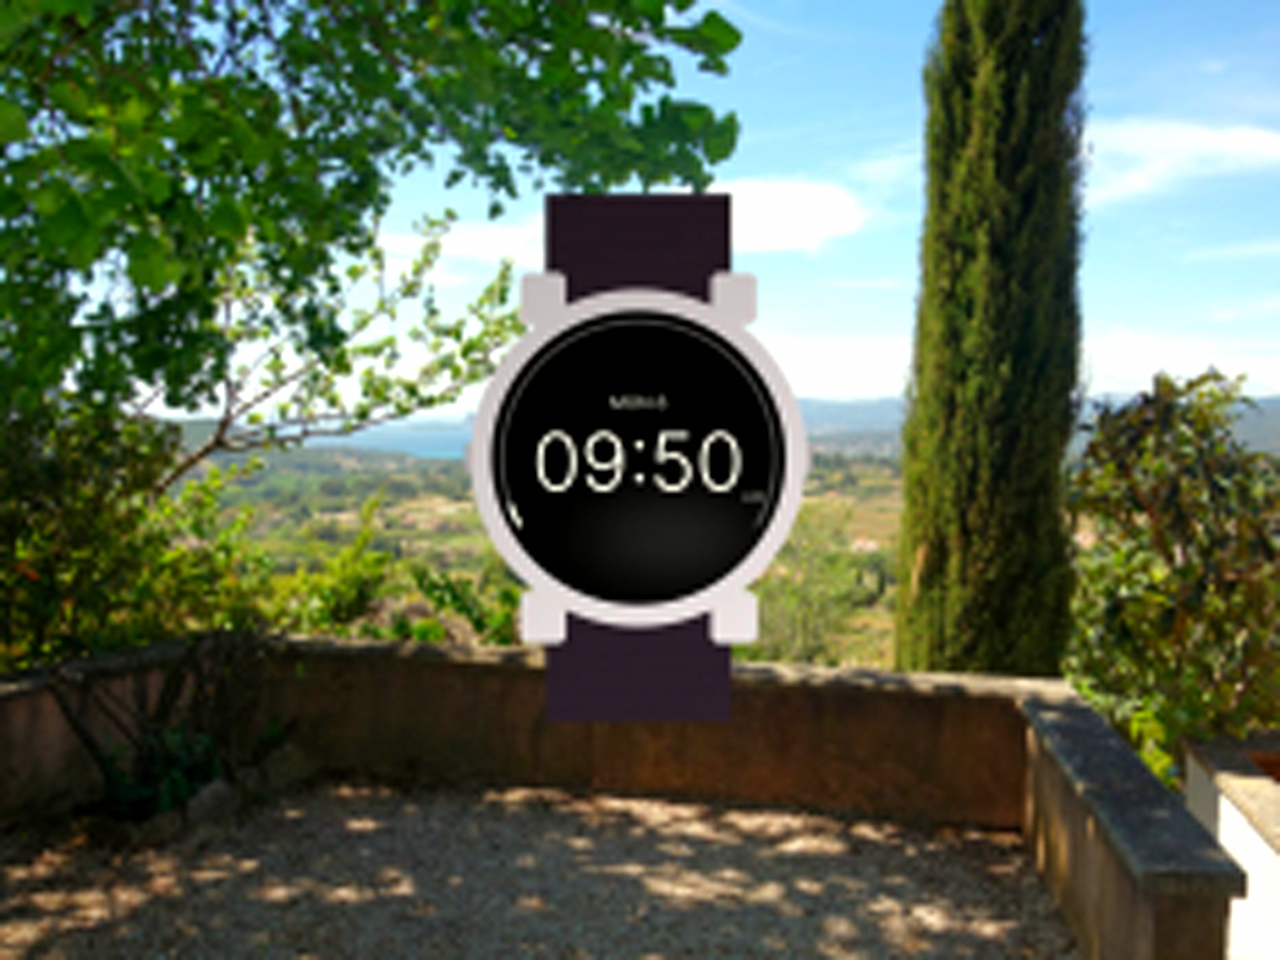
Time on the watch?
9:50
